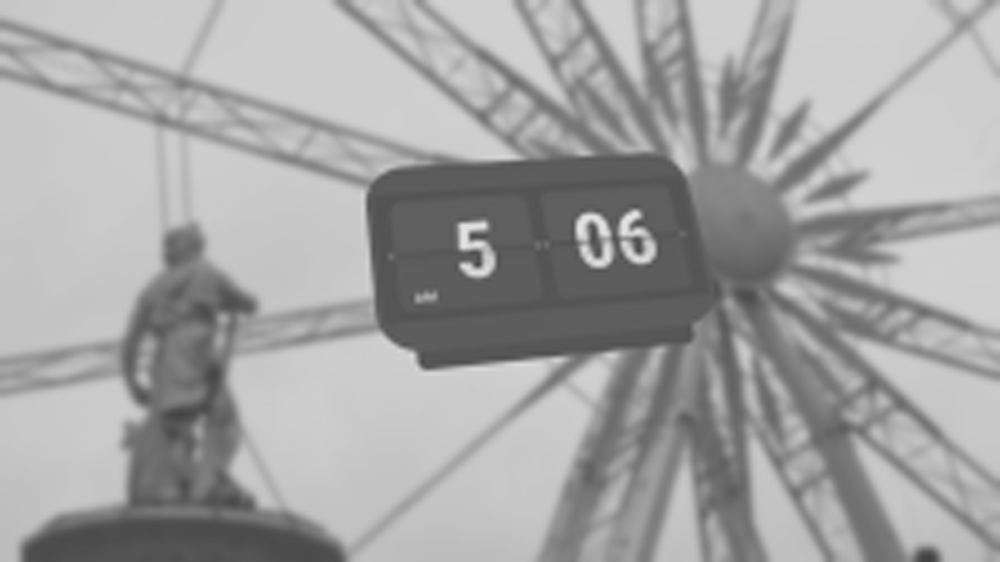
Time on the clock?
5:06
